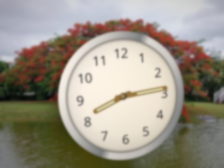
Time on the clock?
8:14
